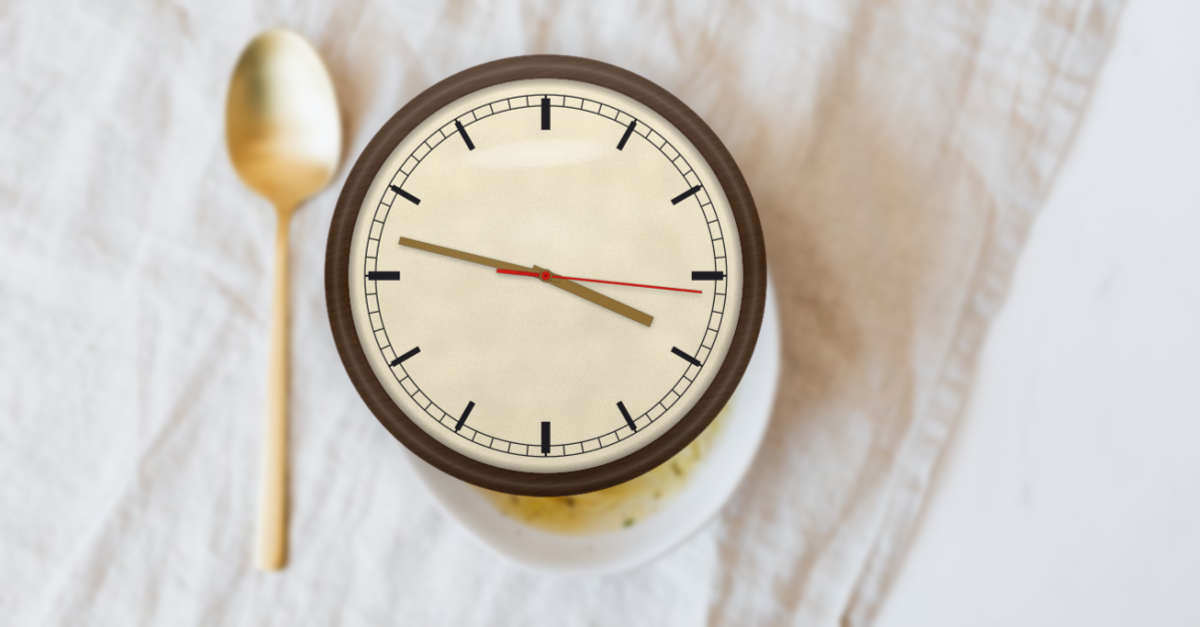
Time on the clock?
3:47:16
